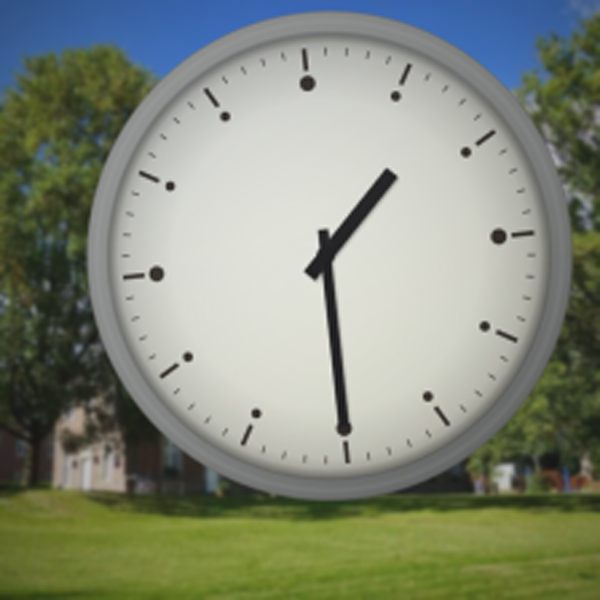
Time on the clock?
1:30
